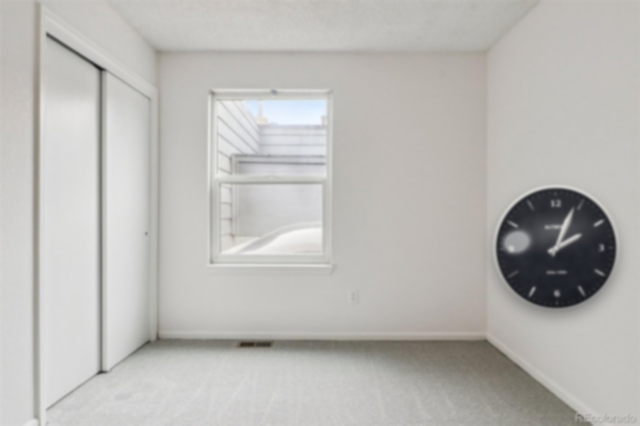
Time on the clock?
2:04
